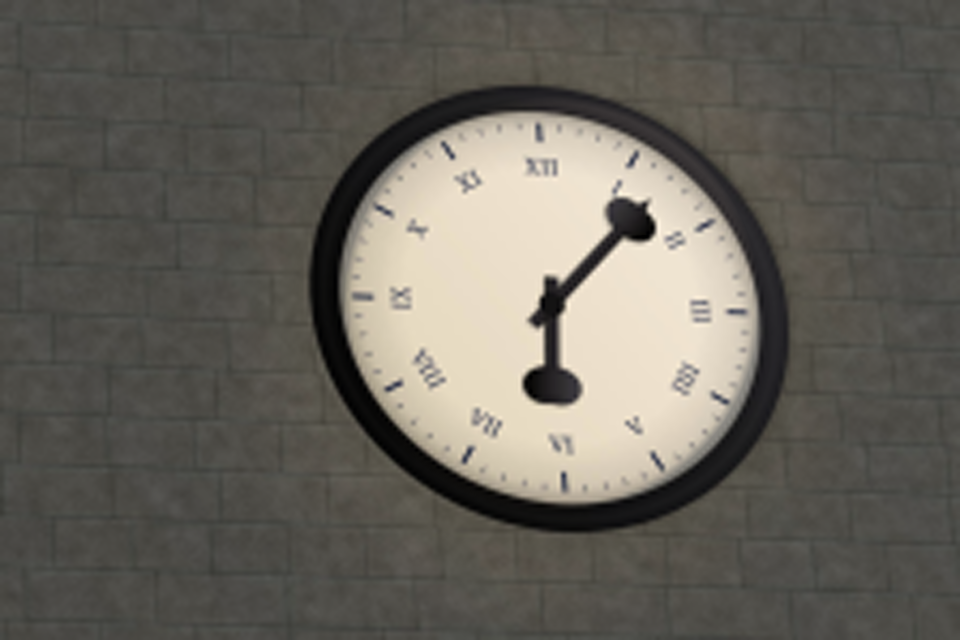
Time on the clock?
6:07
